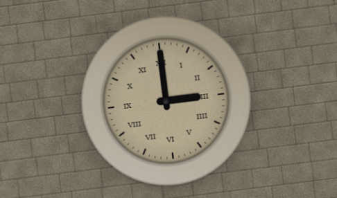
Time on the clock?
3:00
